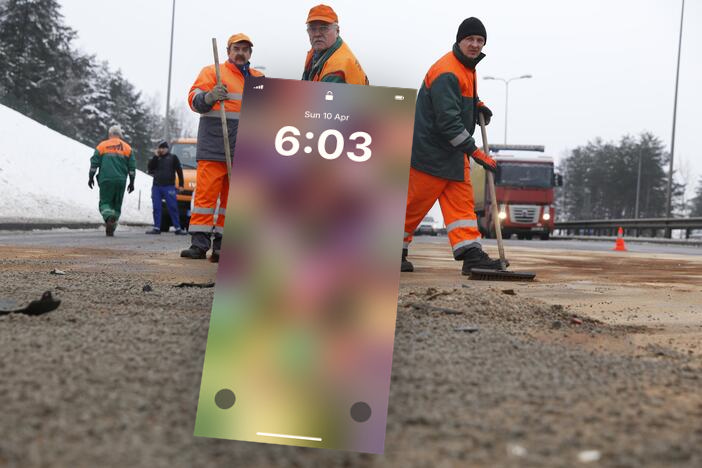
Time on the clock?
6:03
